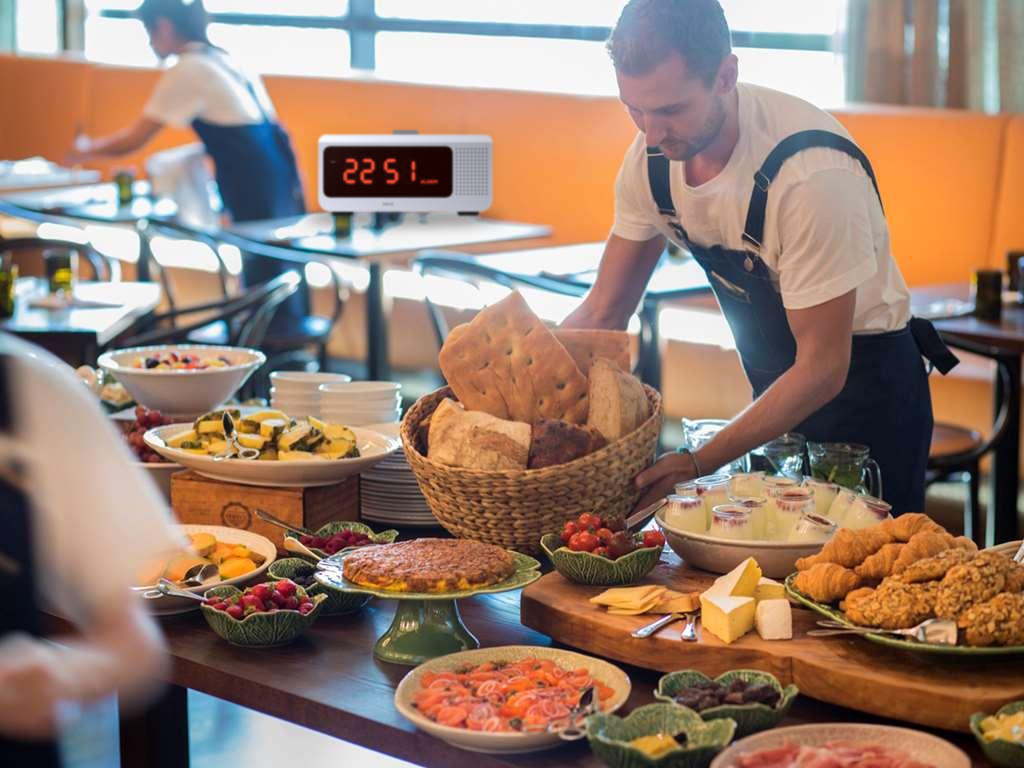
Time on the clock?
22:51
